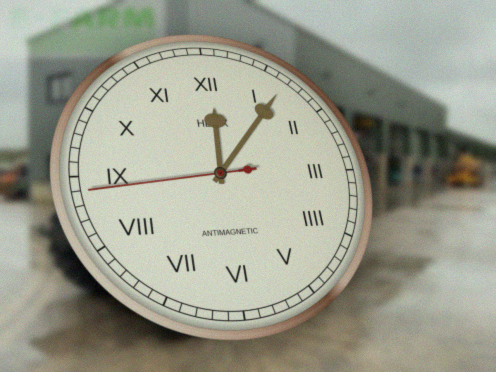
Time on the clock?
12:06:44
